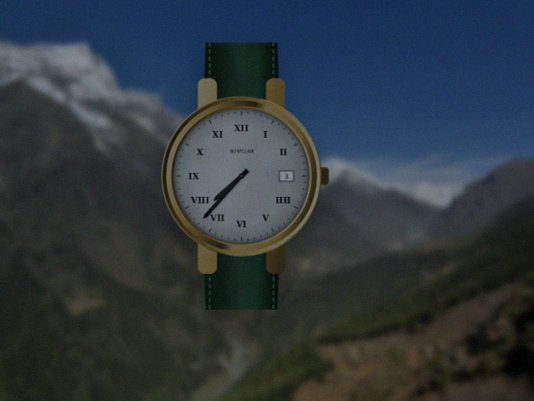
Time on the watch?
7:37
